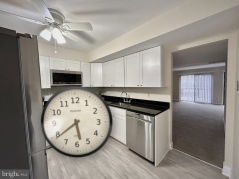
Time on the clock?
5:39
